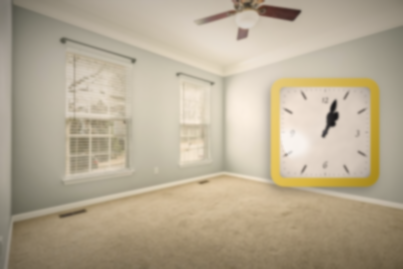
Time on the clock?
1:03
